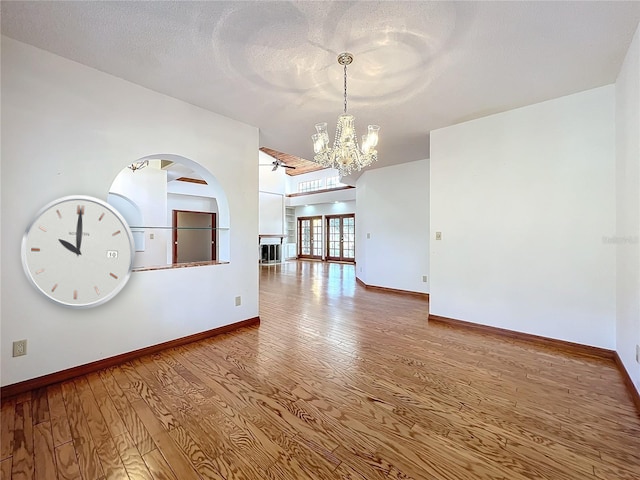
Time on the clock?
10:00
